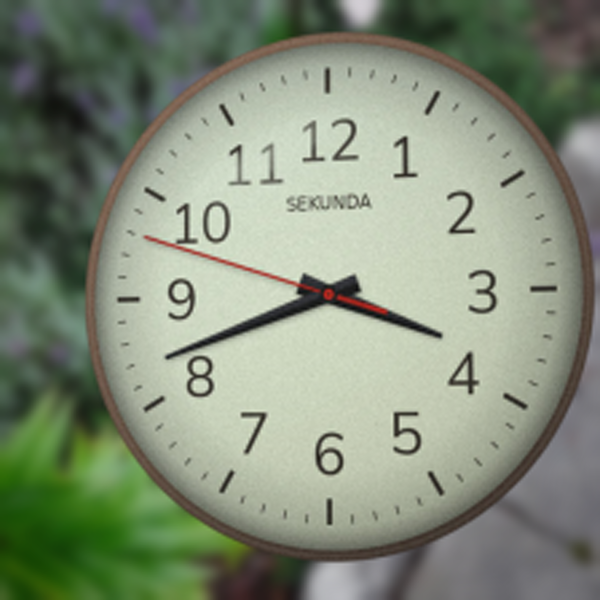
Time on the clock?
3:41:48
